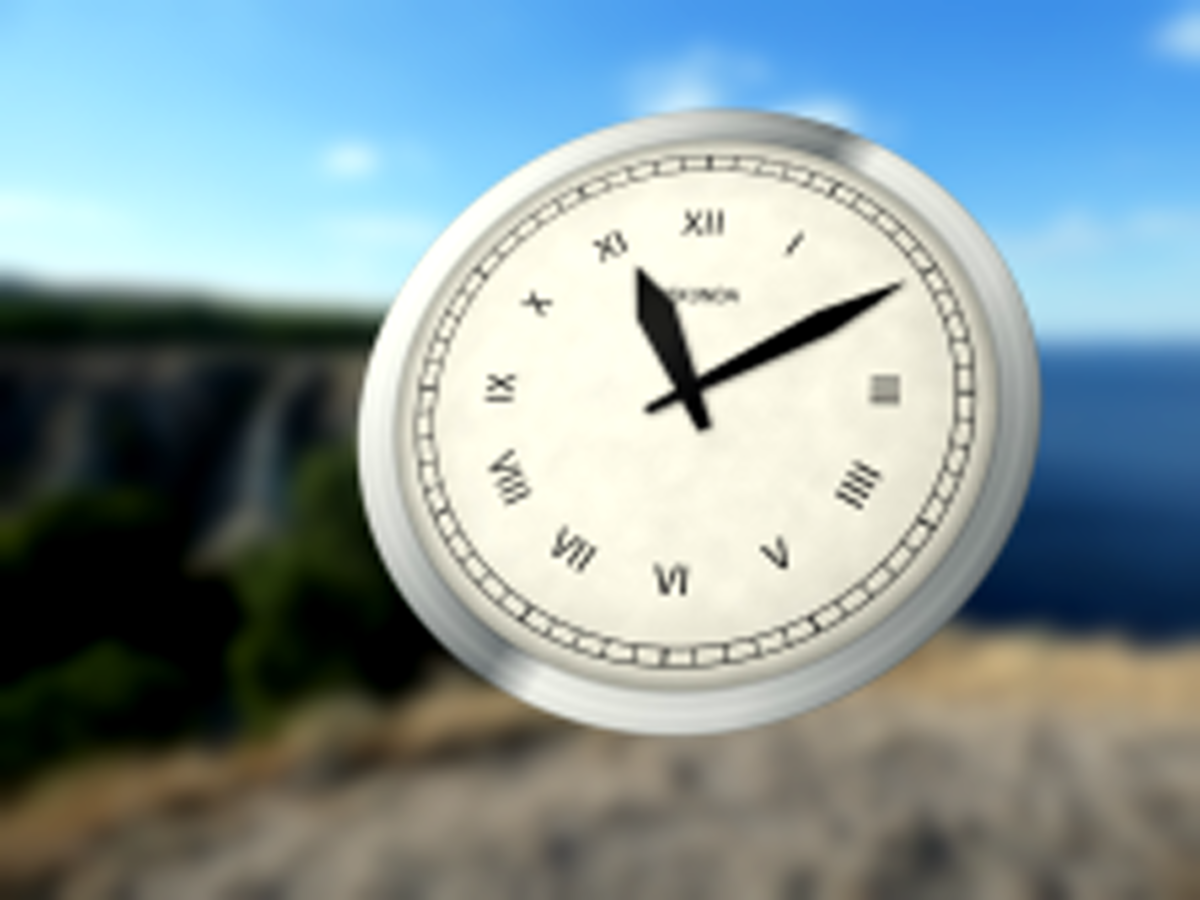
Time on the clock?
11:10
